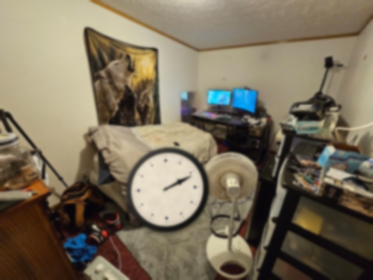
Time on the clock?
2:11
